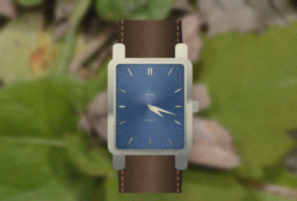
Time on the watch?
4:18
